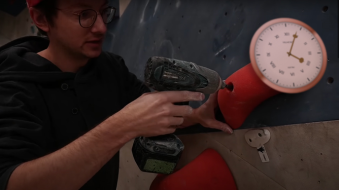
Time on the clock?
4:04
